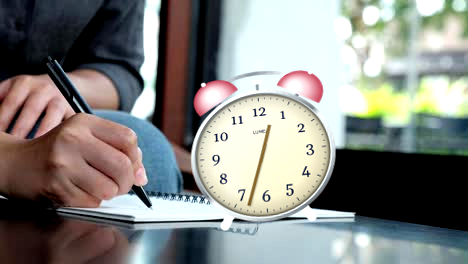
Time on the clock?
12:33
